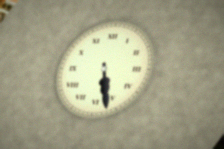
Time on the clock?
5:27
